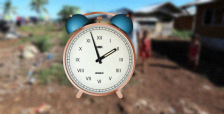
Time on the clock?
1:57
